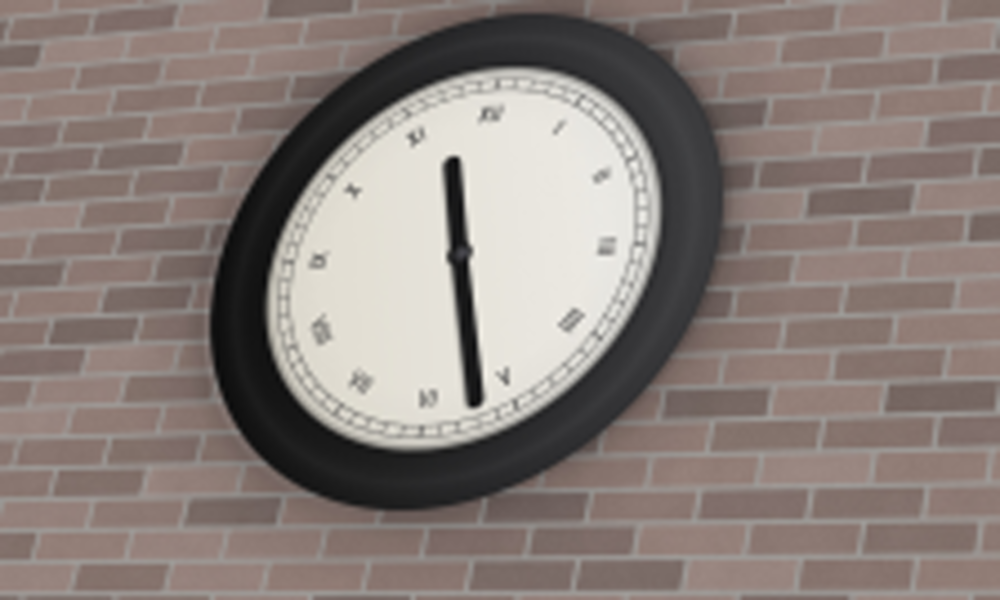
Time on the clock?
11:27
